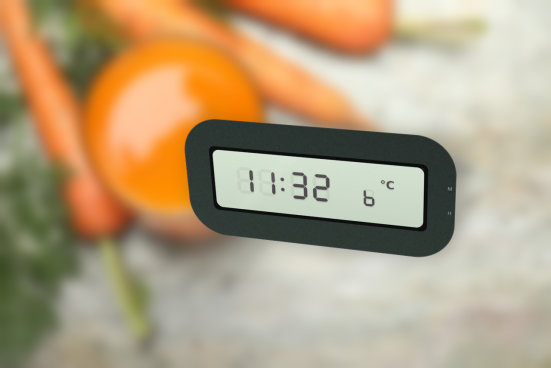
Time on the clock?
11:32
